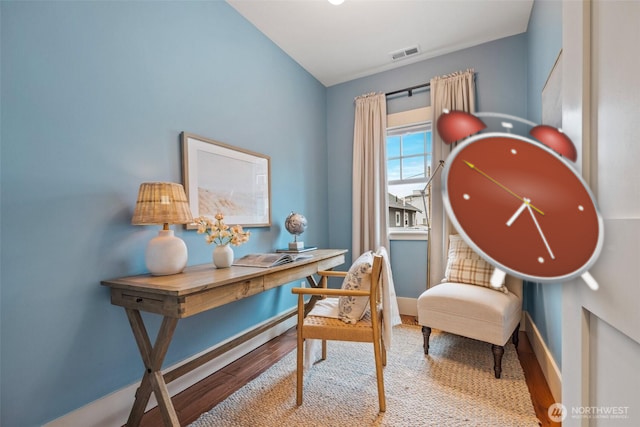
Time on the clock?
7:27:51
